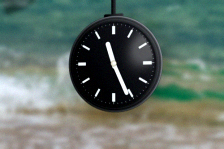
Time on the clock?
11:26
